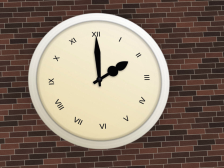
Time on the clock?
2:00
